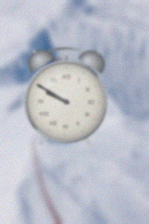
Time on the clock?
9:50
